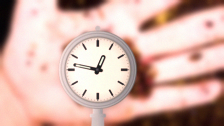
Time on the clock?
12:47
